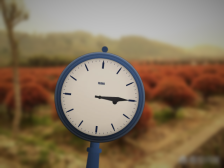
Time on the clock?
3:15
